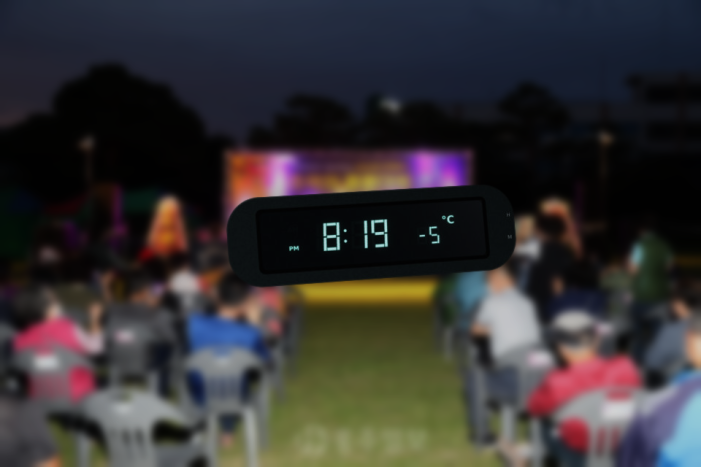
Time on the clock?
8:19
